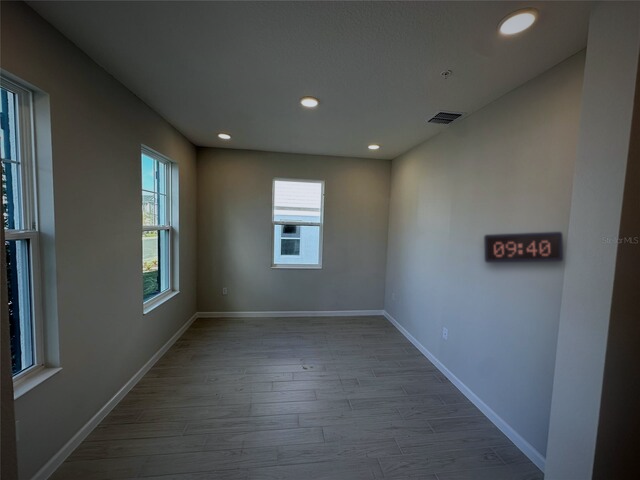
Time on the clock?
9:40
